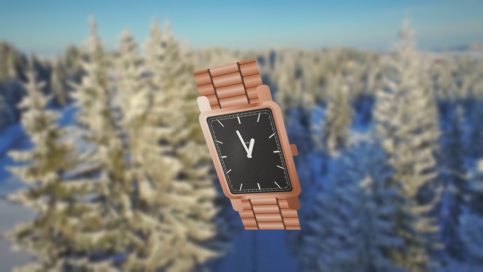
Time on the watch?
12:58
